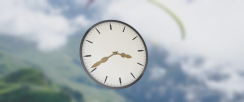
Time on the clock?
3:41
